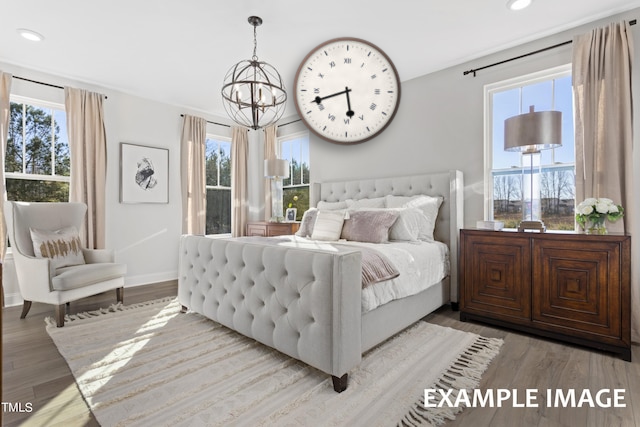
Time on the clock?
5:42
